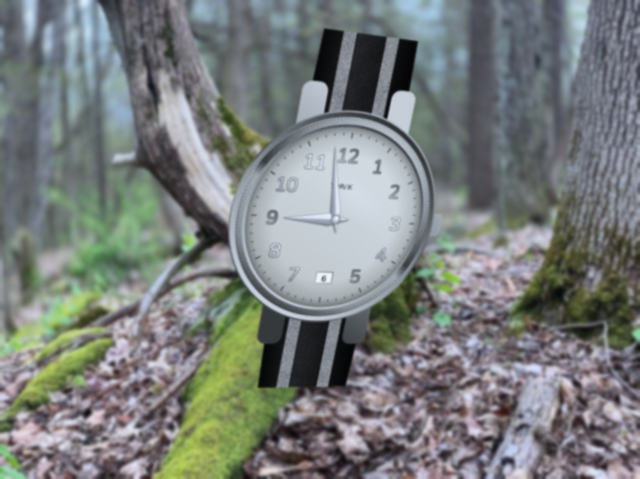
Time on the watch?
8:58
